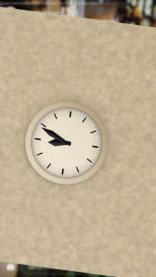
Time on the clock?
8:49
